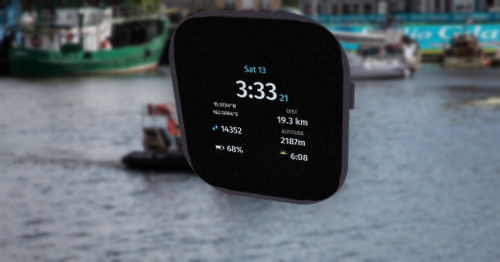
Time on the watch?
3:33:21
